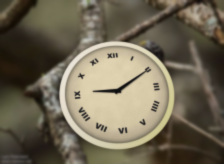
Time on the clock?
9:10
